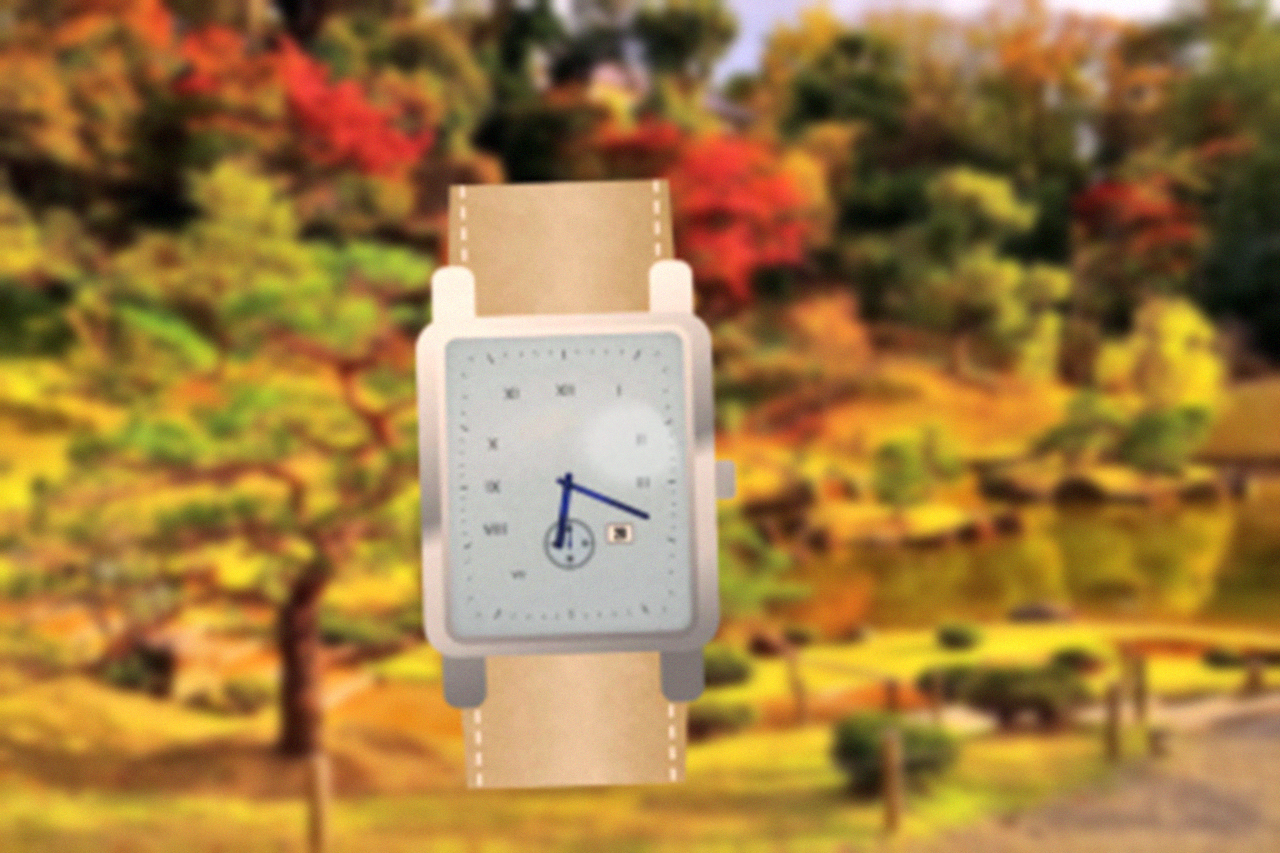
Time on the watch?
6:19
